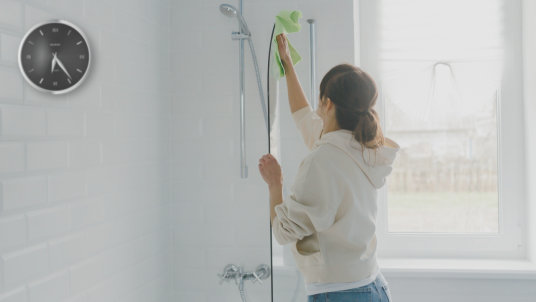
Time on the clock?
6:24
